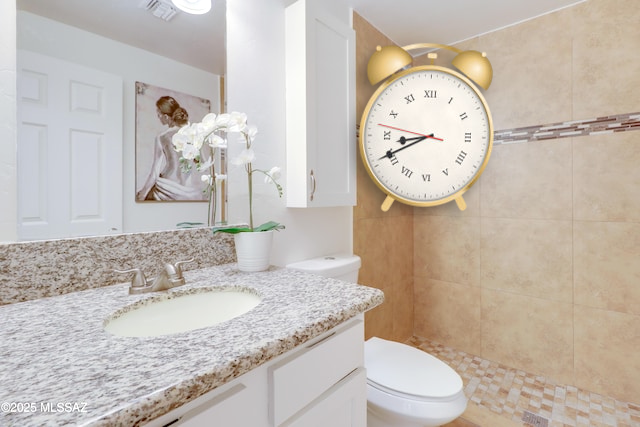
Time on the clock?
8:40:47
